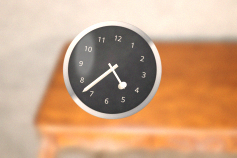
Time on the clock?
4:37
